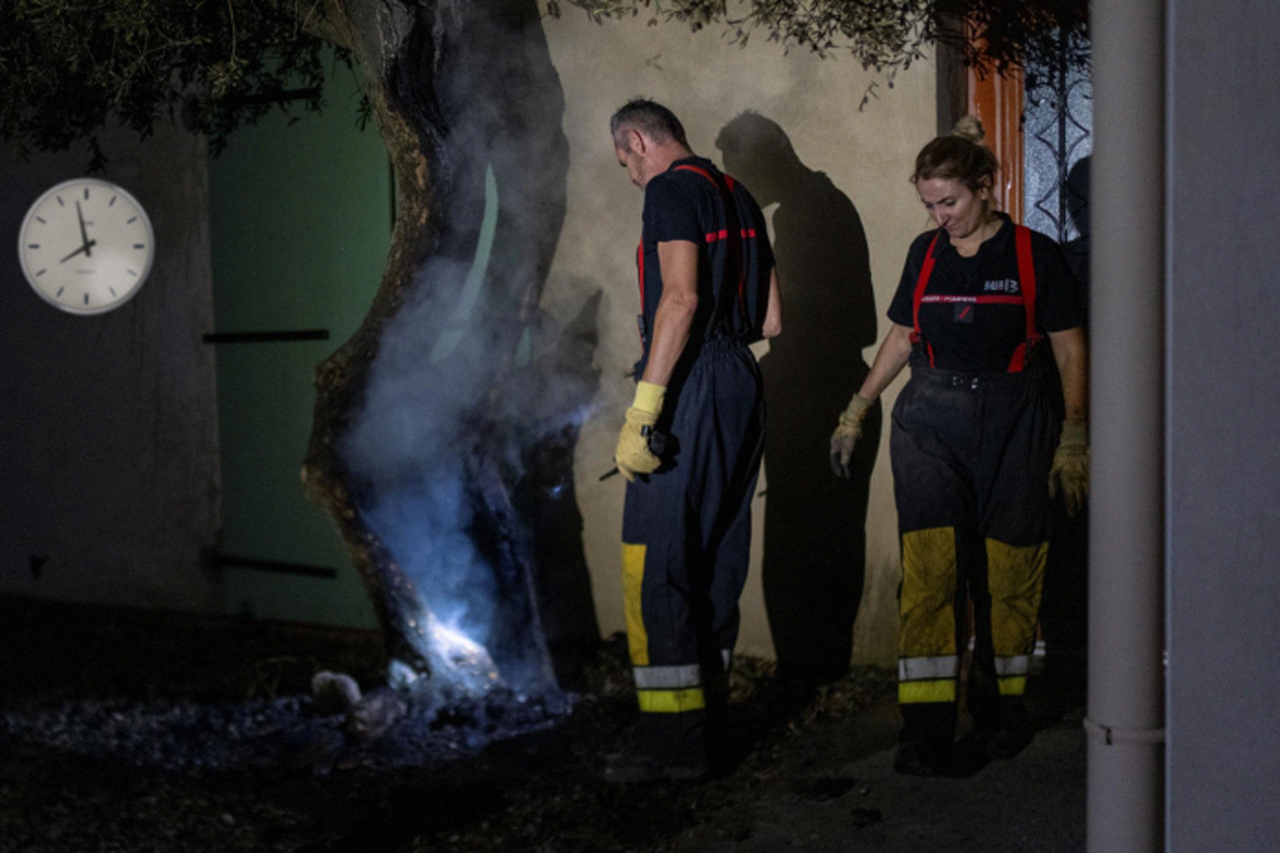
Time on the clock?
7:58
